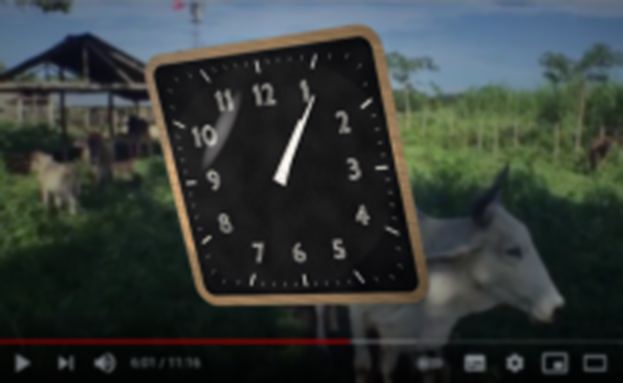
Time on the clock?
1:06
